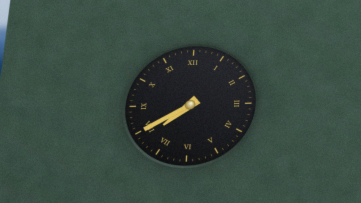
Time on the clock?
7:40
